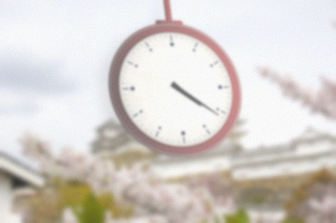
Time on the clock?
4:21
